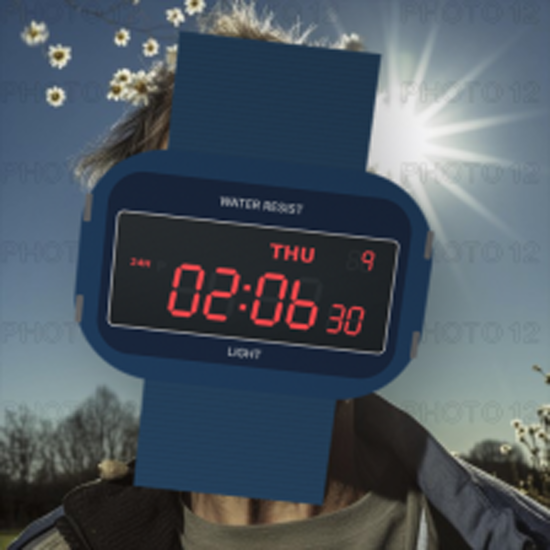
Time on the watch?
2:06:30
